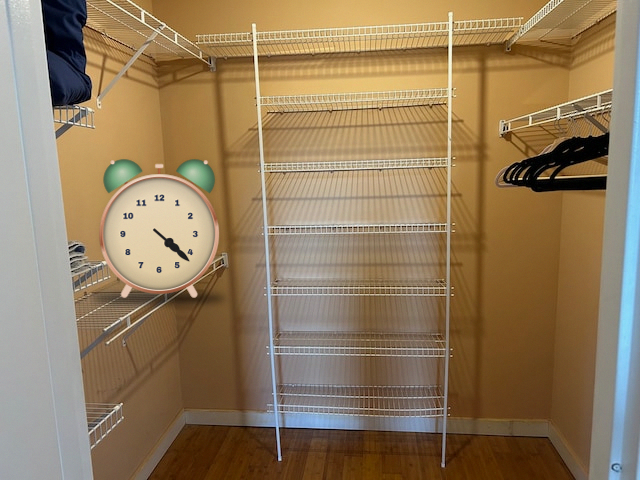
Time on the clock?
4:22
